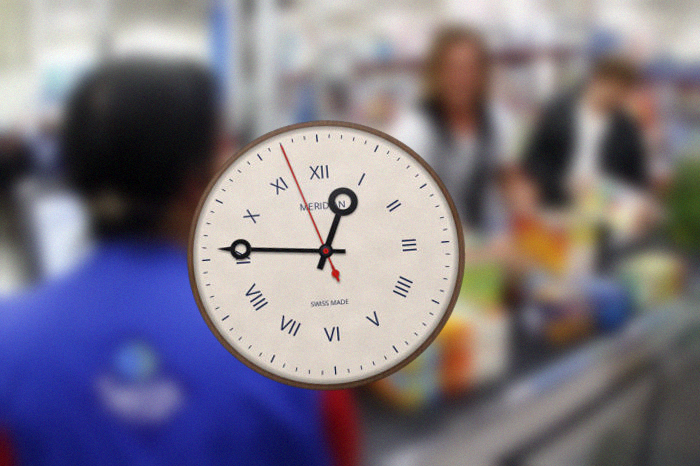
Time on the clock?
12:45:57
